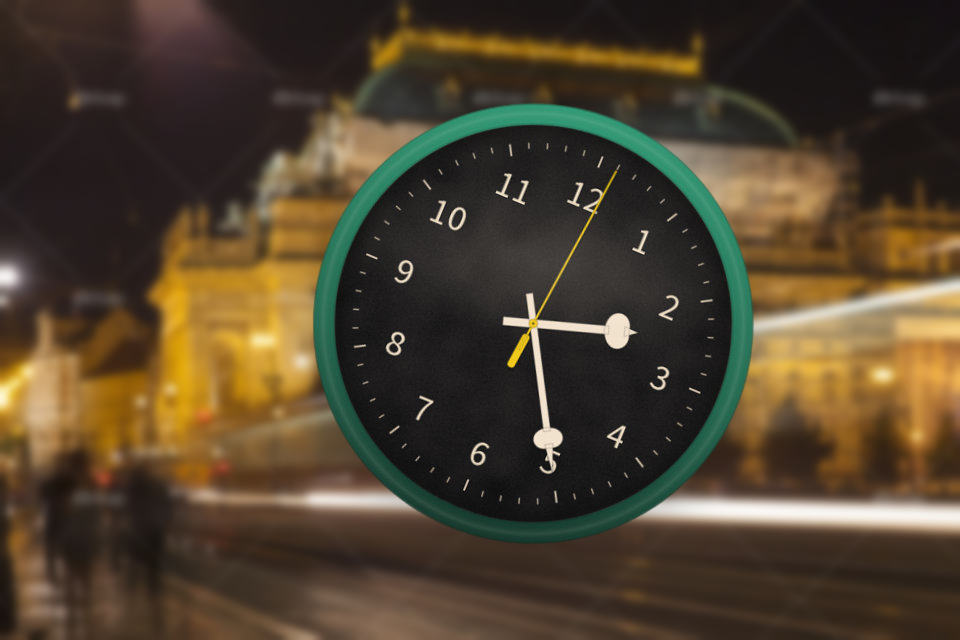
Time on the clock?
2:25:01
